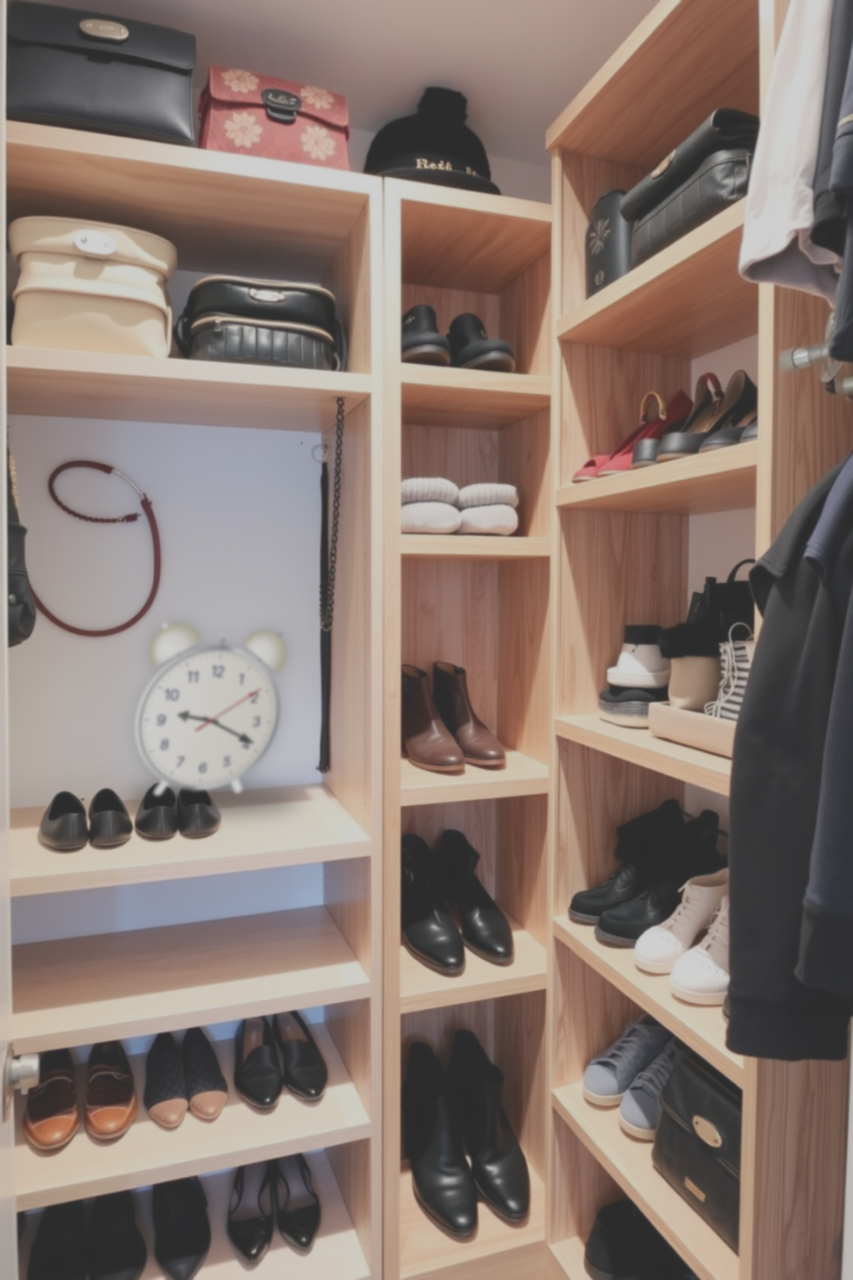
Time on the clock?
9:19:09
